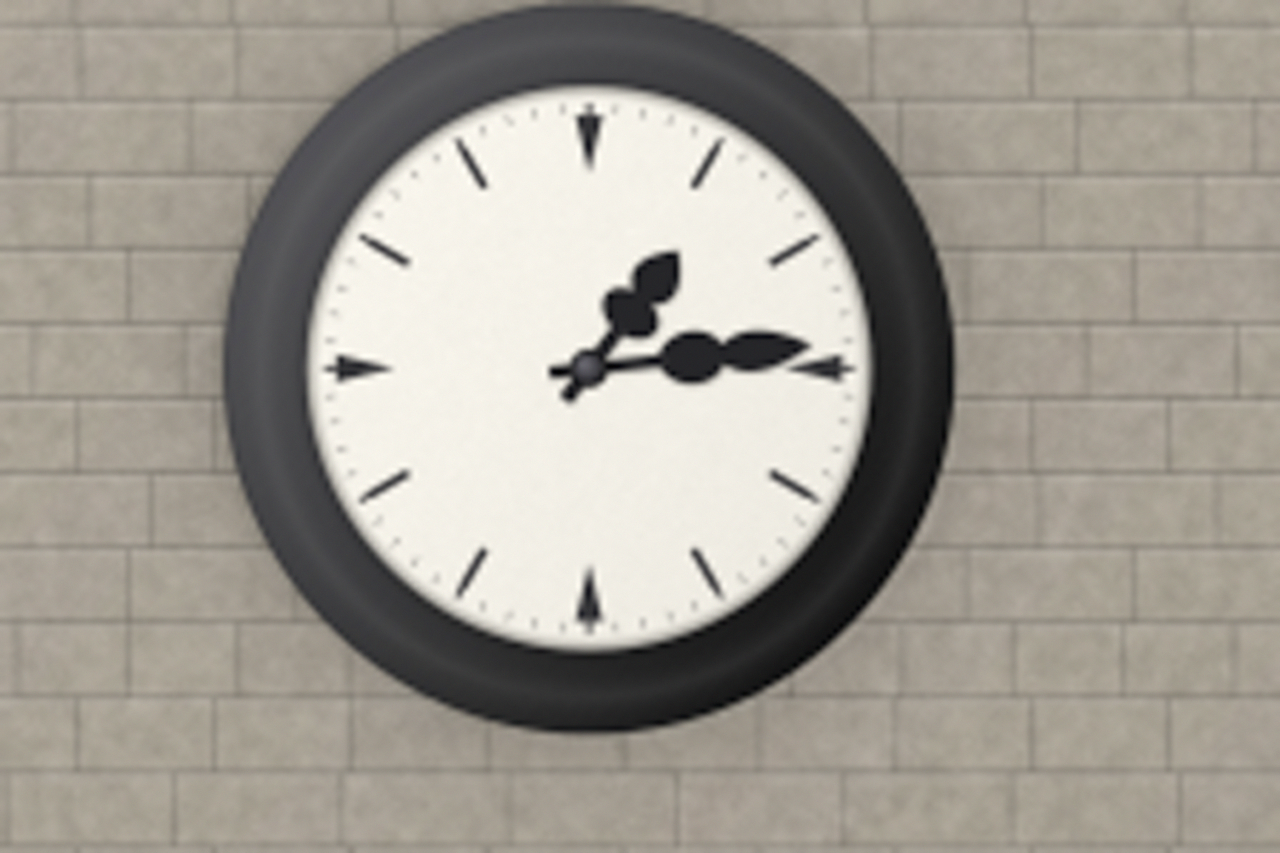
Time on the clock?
1:14
